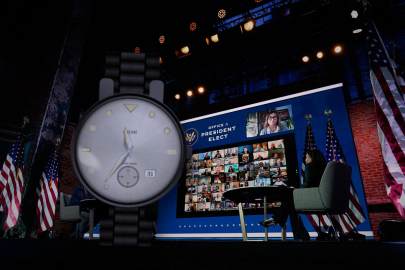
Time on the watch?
11:36
